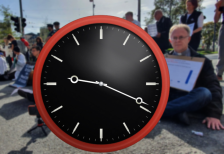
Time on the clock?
9:19
